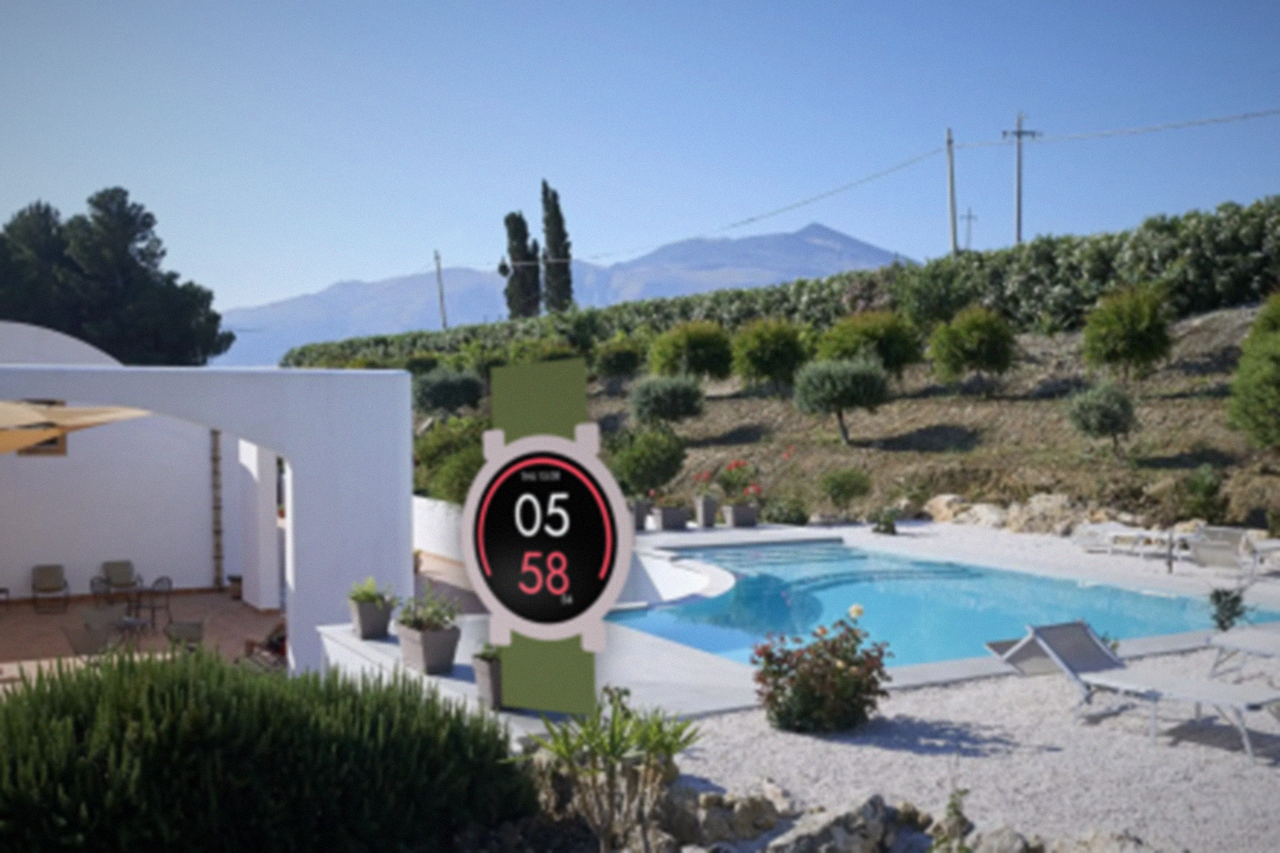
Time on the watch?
5:58
